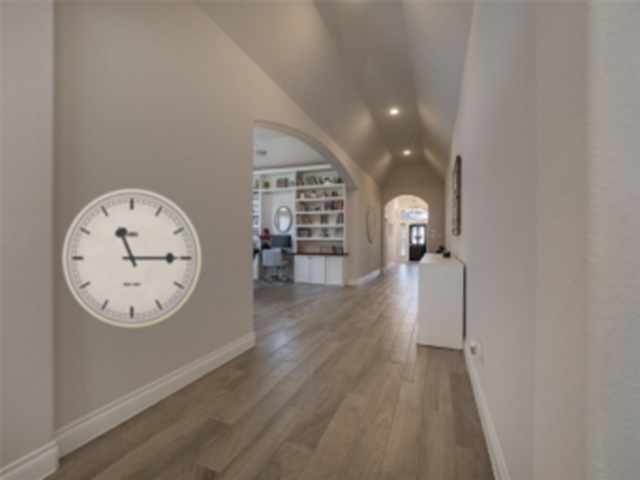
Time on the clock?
11:15
